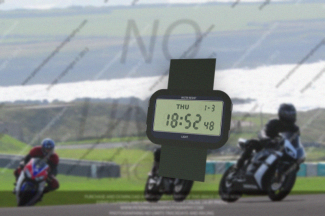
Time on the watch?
18:52:48
